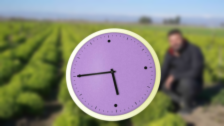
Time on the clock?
5:45
